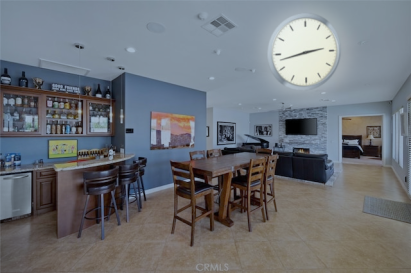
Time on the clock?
2:43
